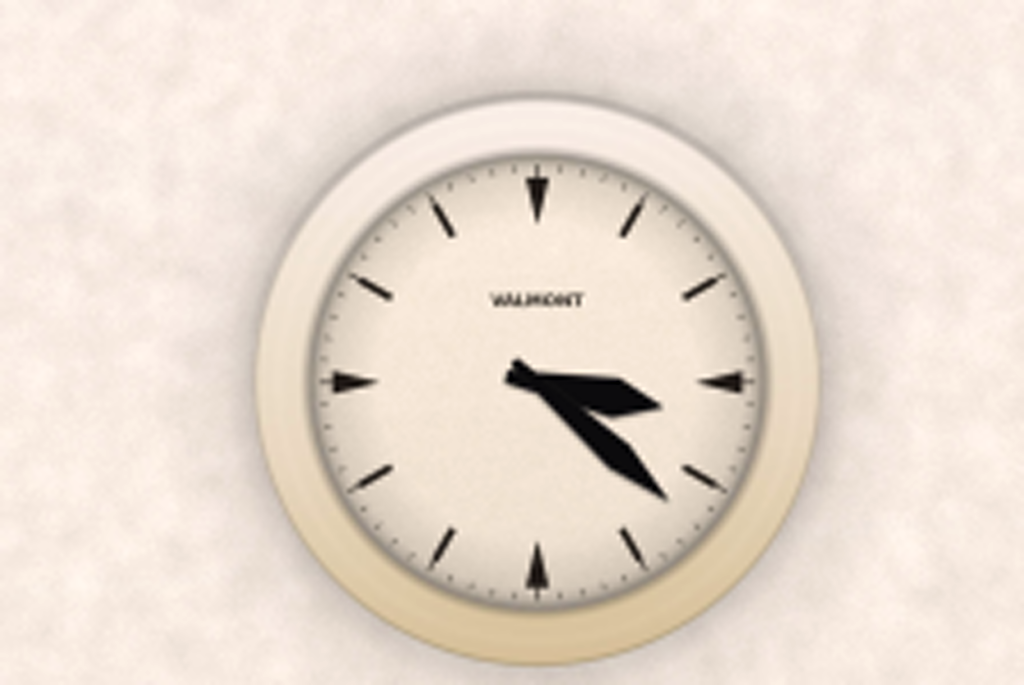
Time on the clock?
3:22
